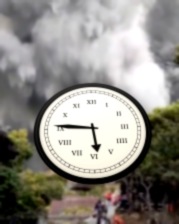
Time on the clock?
5:46
